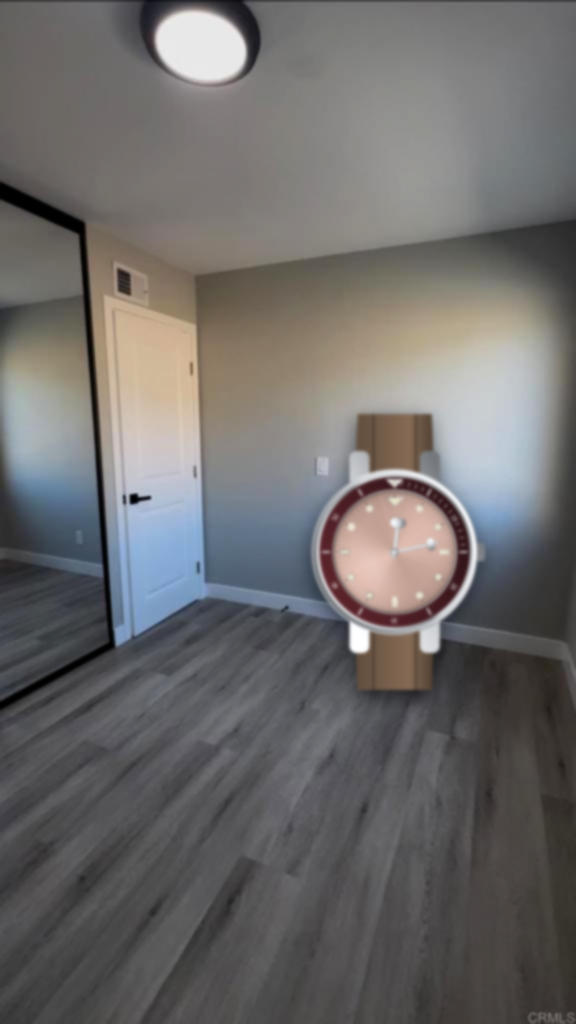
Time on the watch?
12:13
